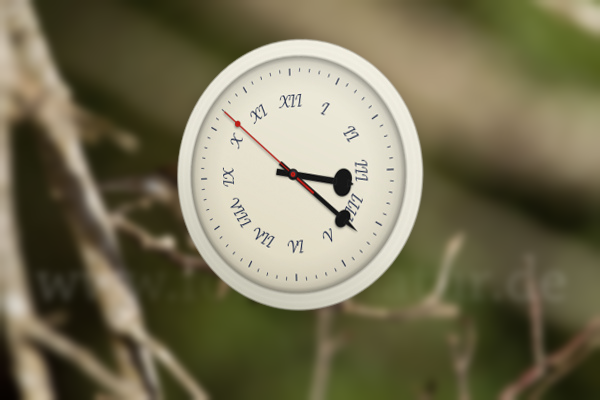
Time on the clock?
3:21:52
